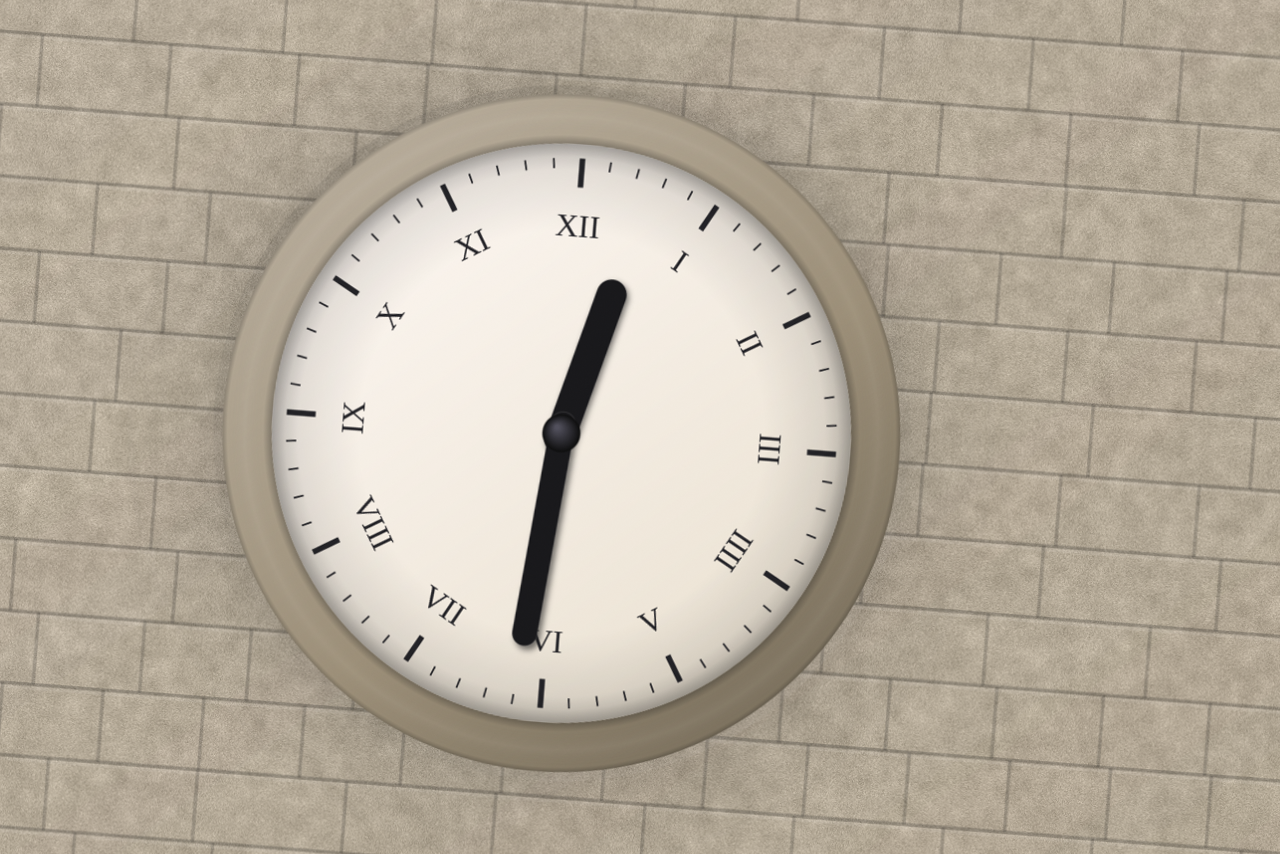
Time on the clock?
12:31
